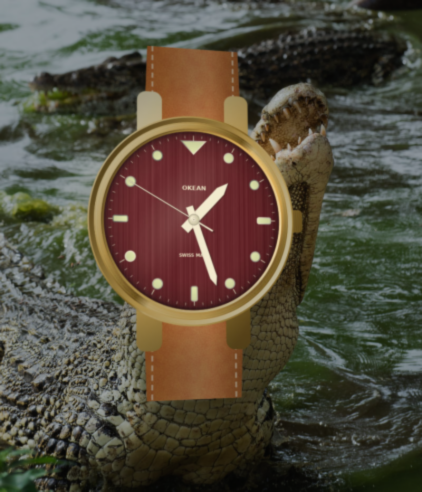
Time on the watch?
1:26:50
